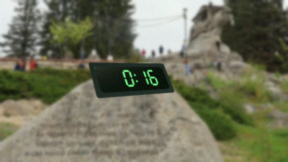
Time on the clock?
0:16
